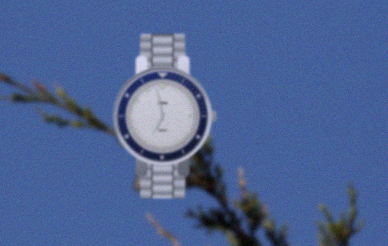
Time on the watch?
6:58
